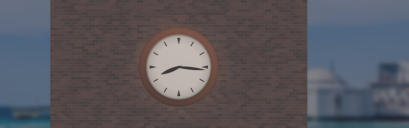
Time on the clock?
8:16
